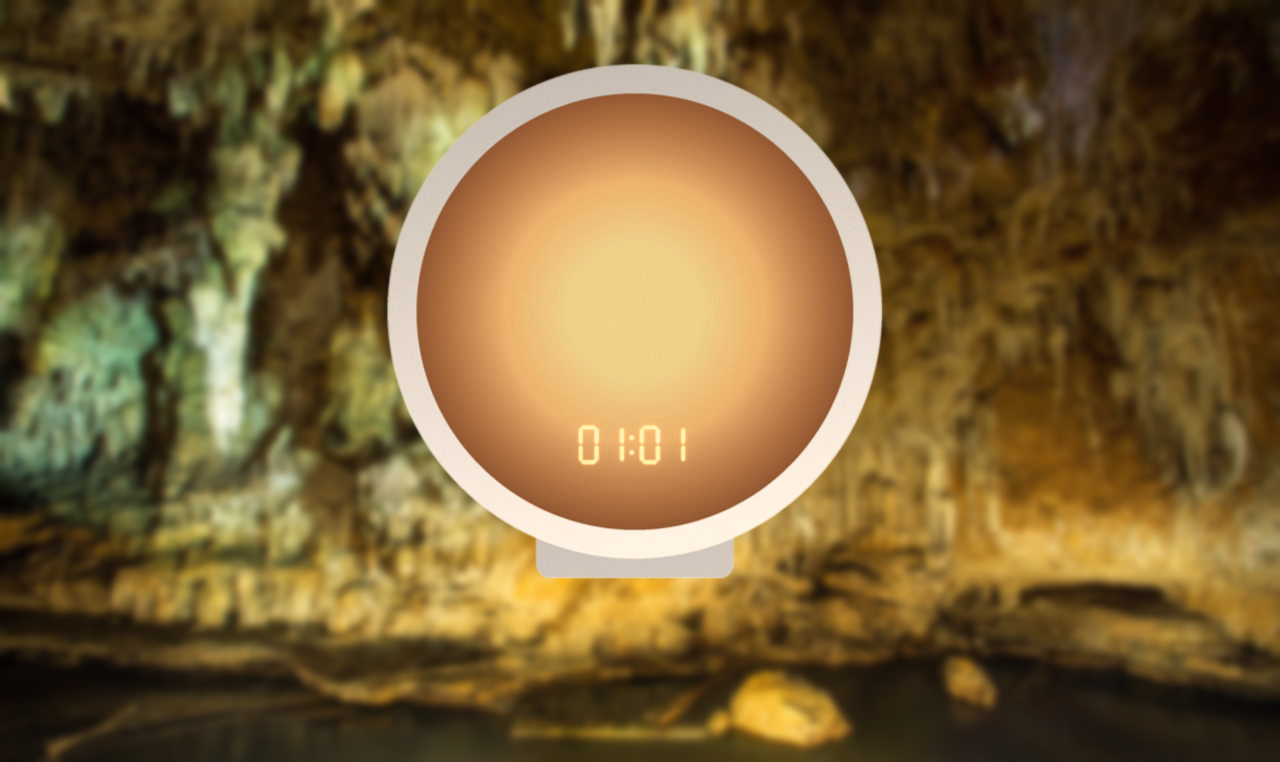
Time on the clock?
1:01
